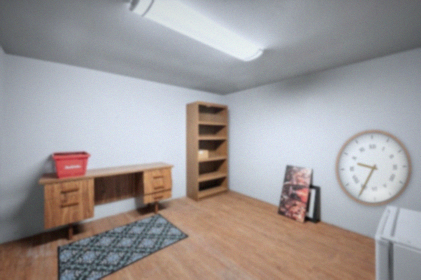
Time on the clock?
9:35
